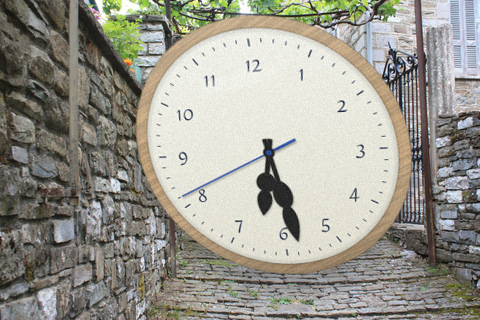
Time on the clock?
6:28:41
